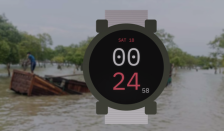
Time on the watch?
0:24
